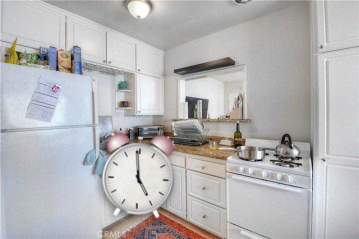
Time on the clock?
4:59
